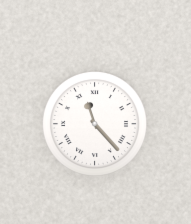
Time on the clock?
11:23
